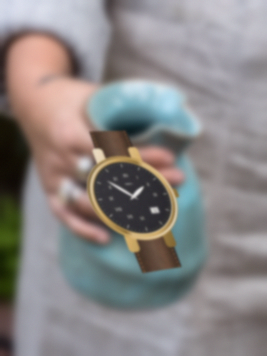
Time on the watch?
1:52
